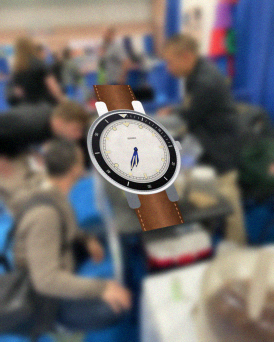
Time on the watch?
6:35
